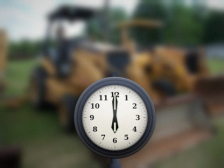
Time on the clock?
6:00
